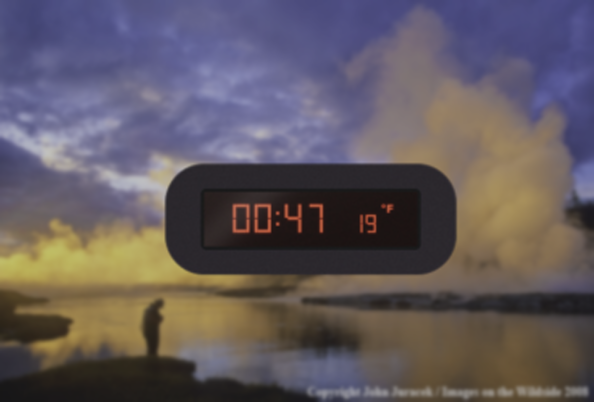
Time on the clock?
0:47
